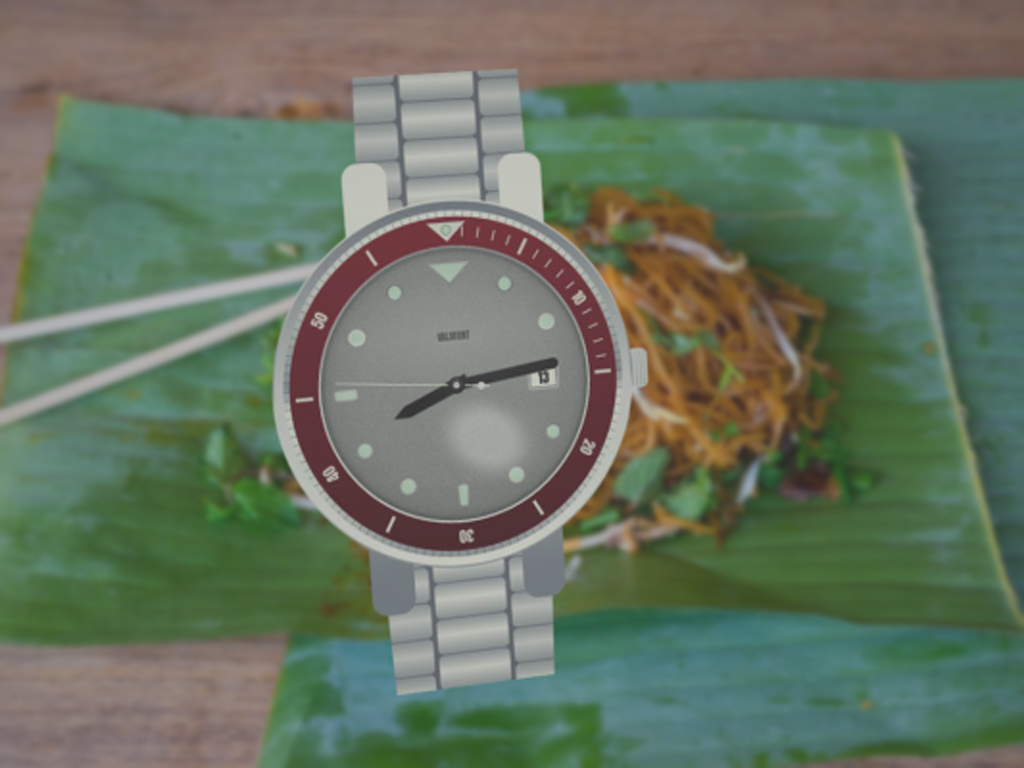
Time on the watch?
8:13:46
